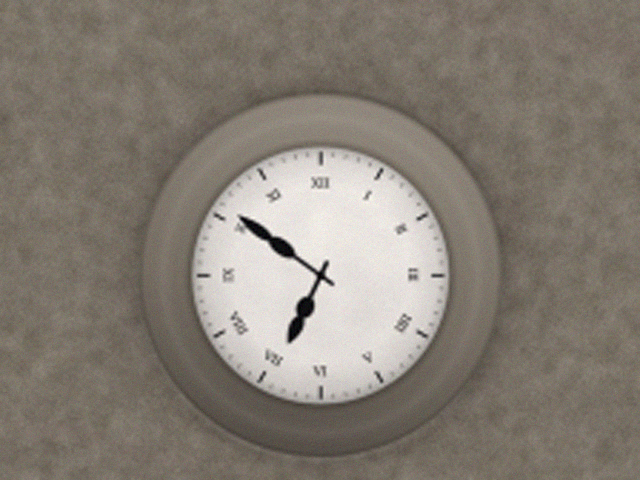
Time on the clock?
6:51
